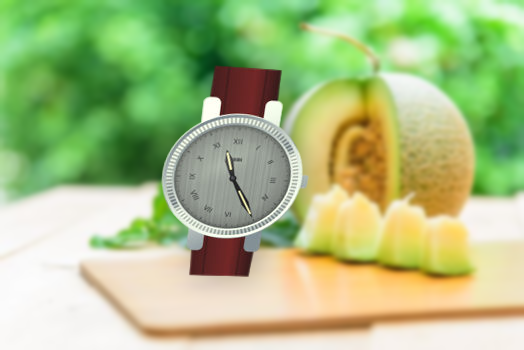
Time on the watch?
11:25
